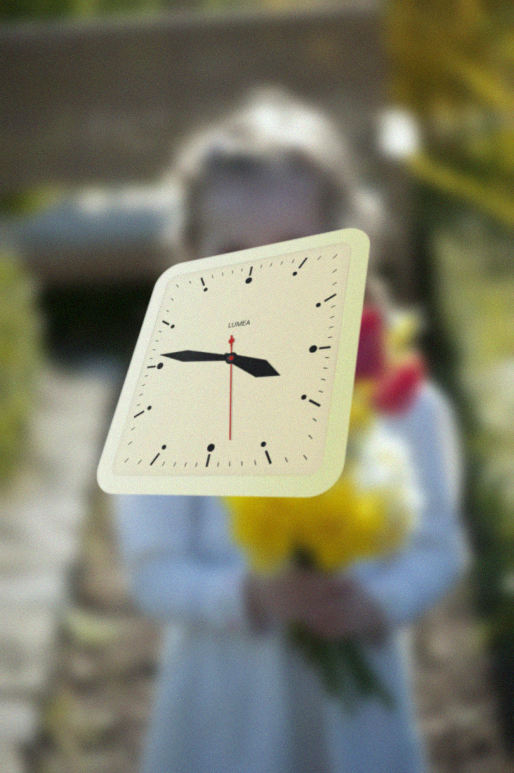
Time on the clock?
3:46:28
